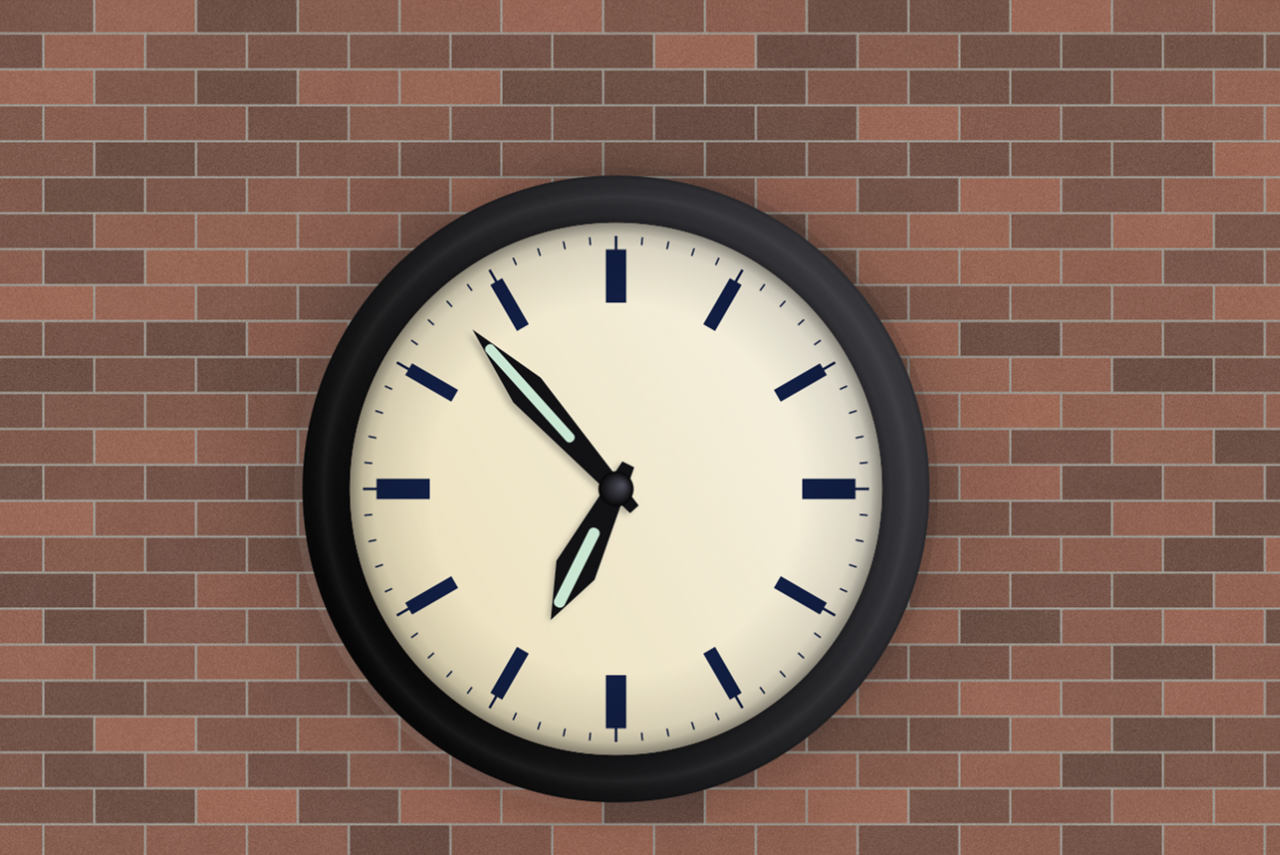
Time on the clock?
6:53
